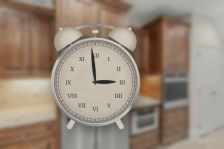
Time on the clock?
2:59
